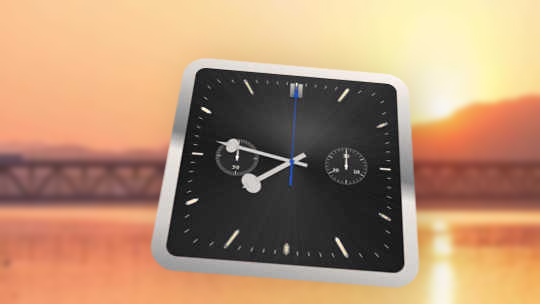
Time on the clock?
7:47
